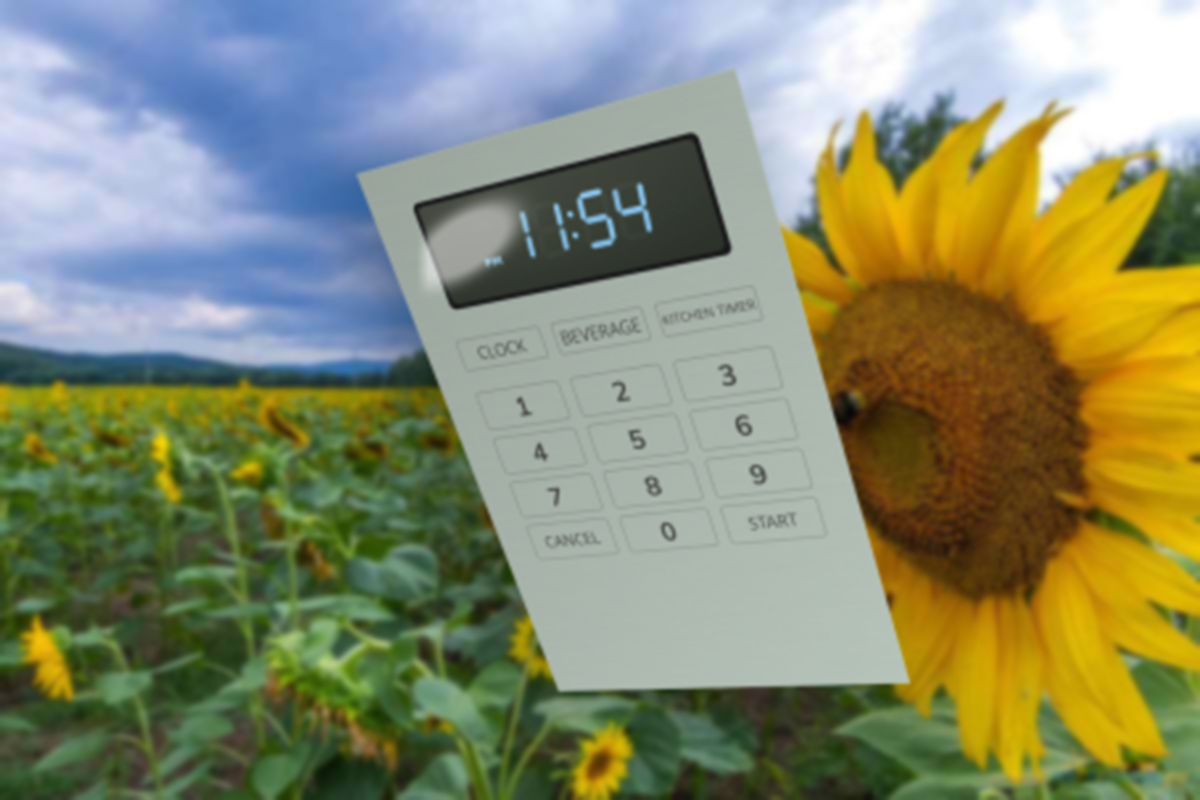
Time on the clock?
11:54
